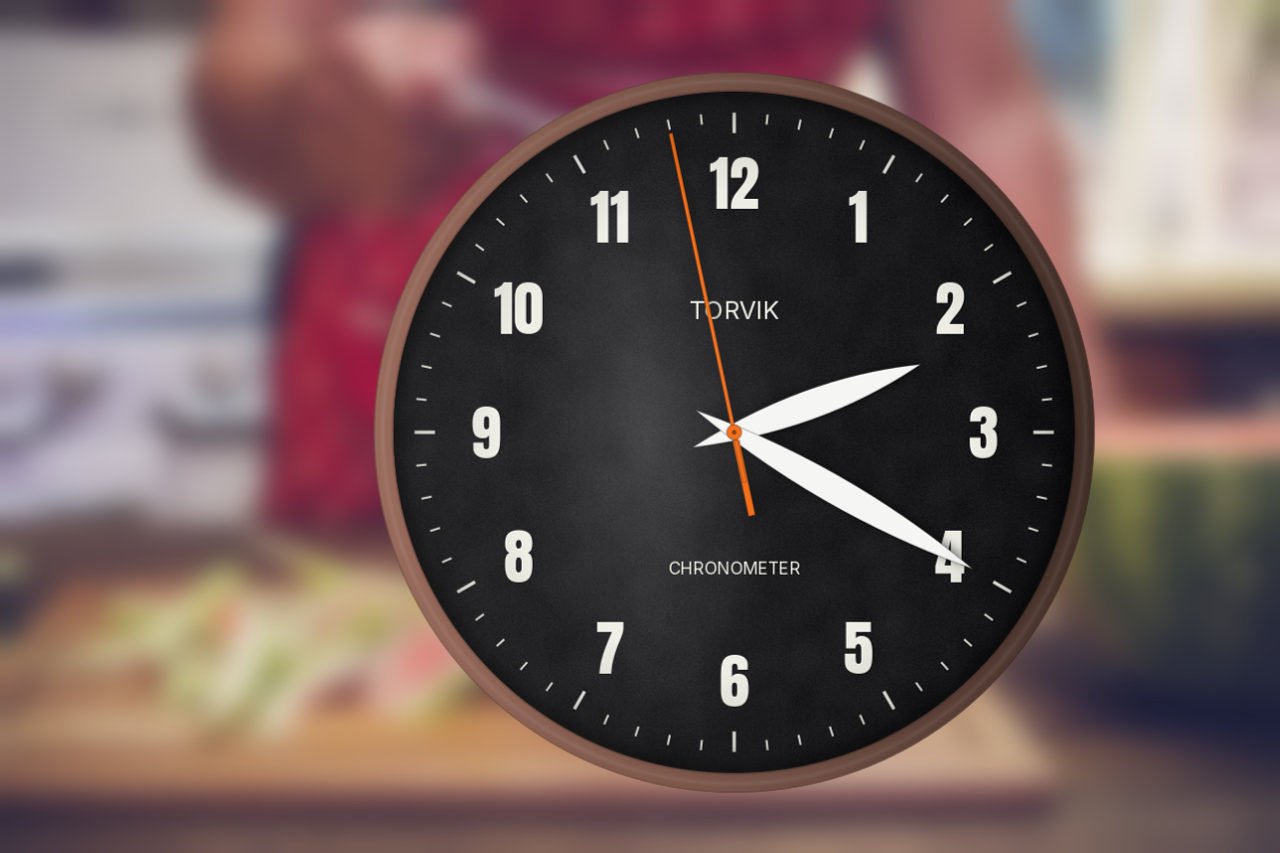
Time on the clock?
2:19:58
